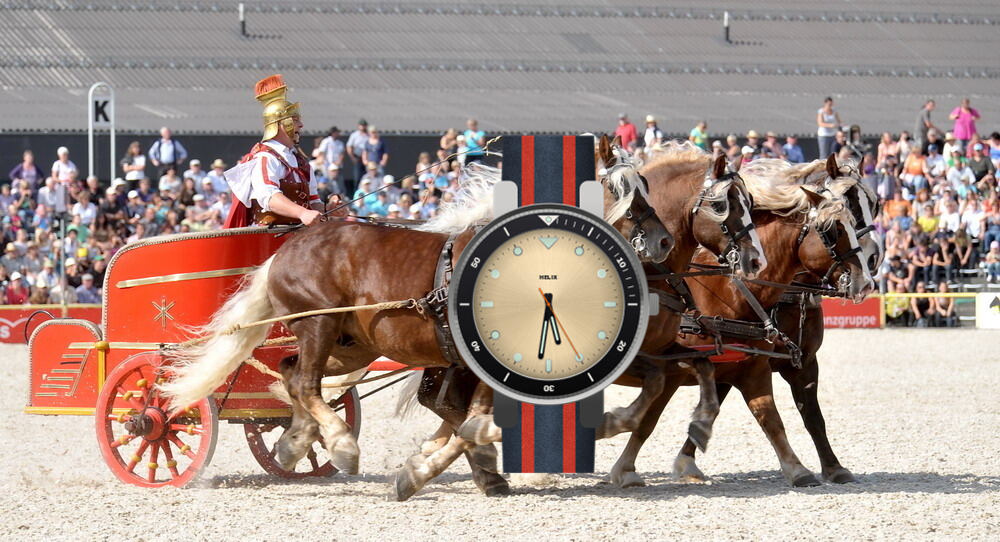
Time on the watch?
5:31:25
